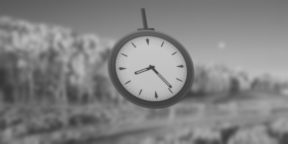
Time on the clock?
8:24
